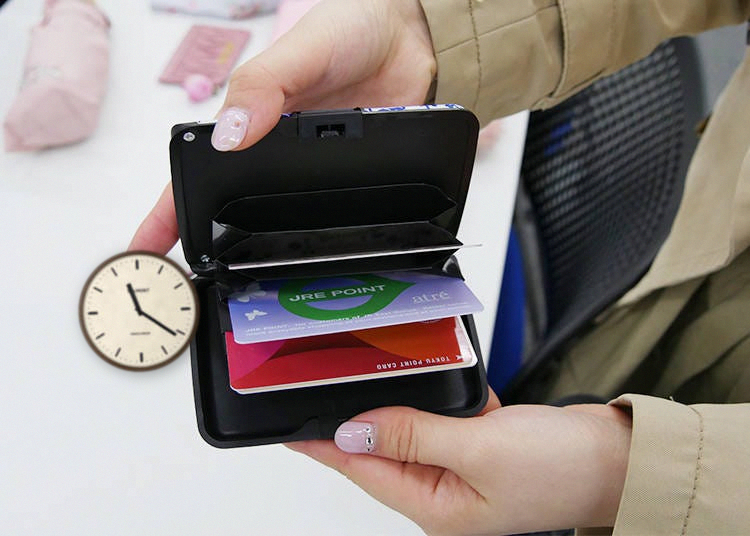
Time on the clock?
11:21
